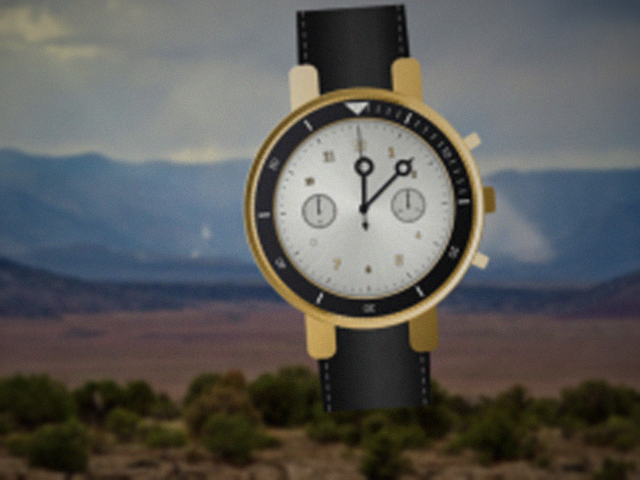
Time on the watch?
12:08
